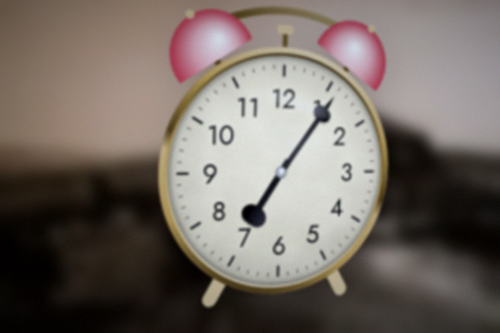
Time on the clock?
7:06
